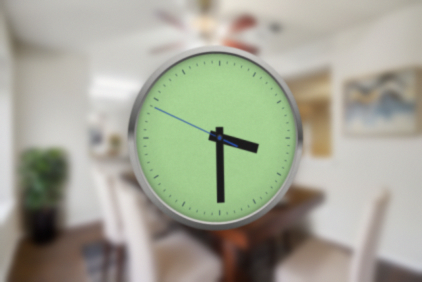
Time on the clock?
3:29:49
